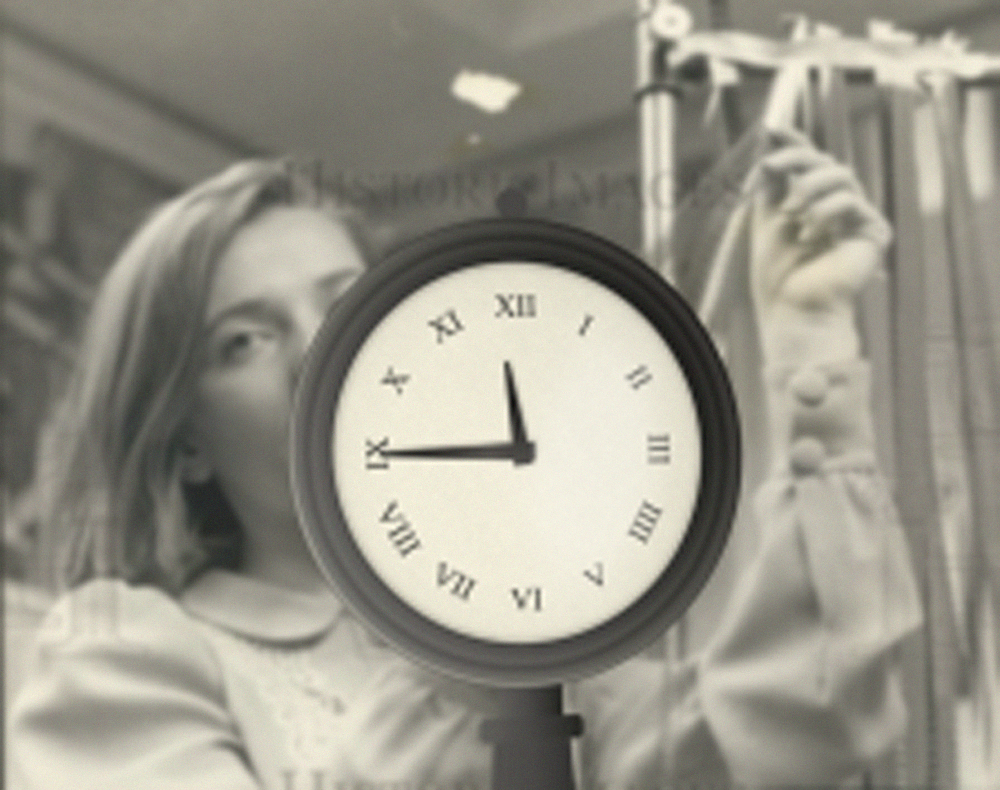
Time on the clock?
11:45
